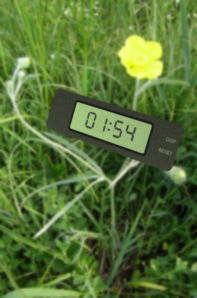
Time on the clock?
1:54
